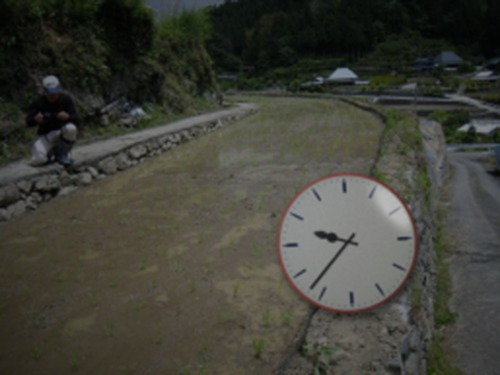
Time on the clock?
9:37
